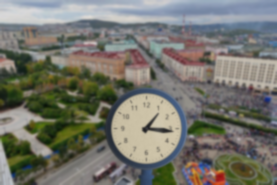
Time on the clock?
1:16
